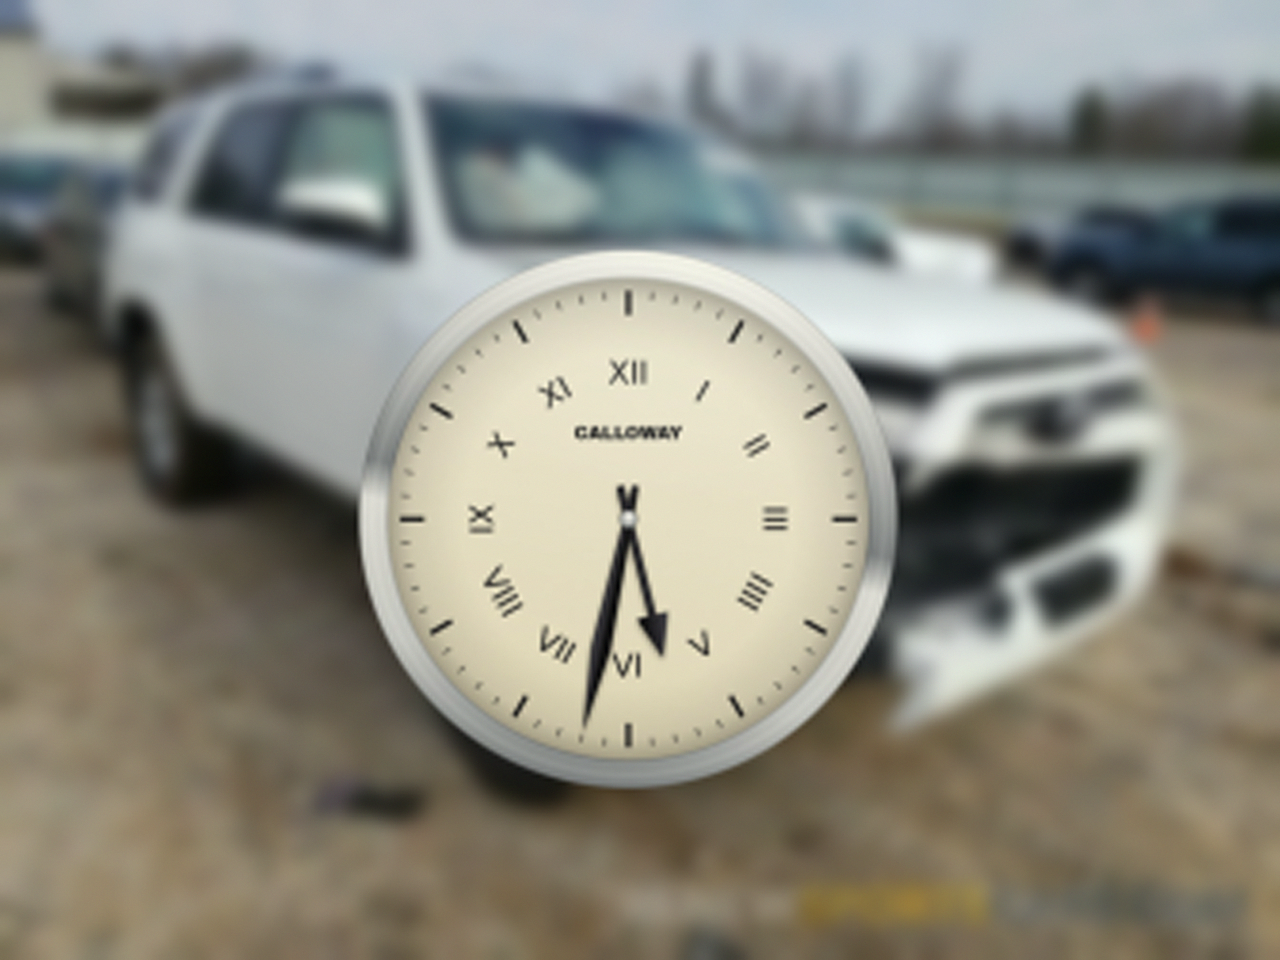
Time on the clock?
5:32
